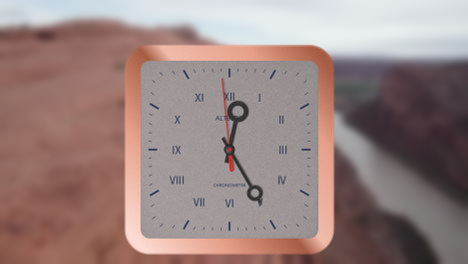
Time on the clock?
12:24:59
